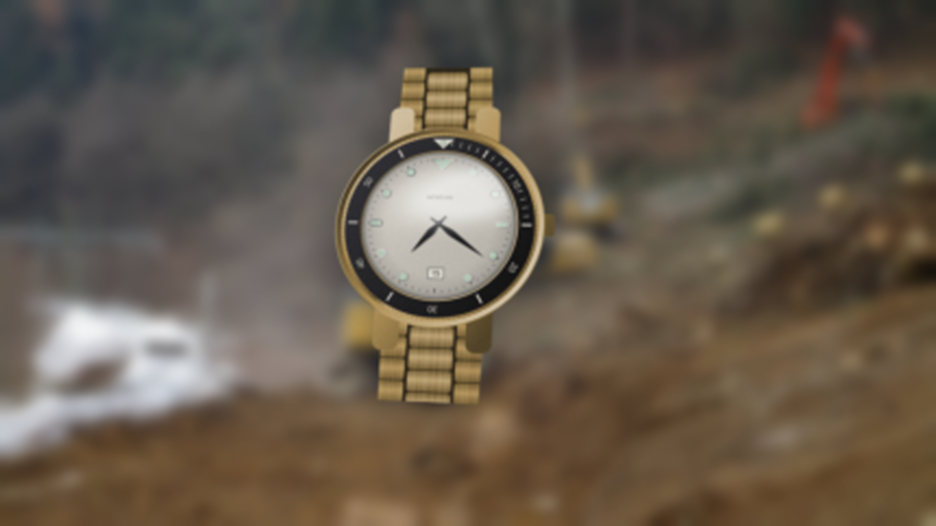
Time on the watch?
7:21
